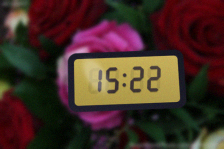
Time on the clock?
15:22
